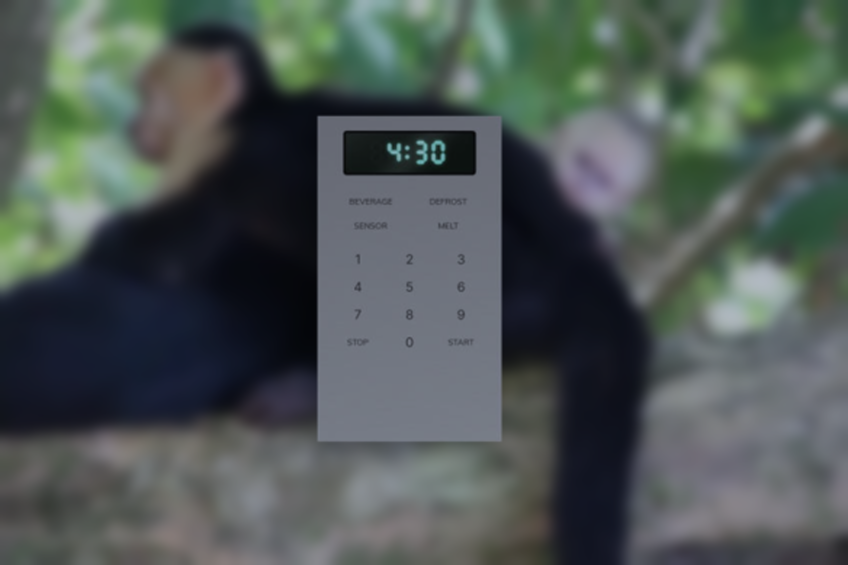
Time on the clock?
4:30
